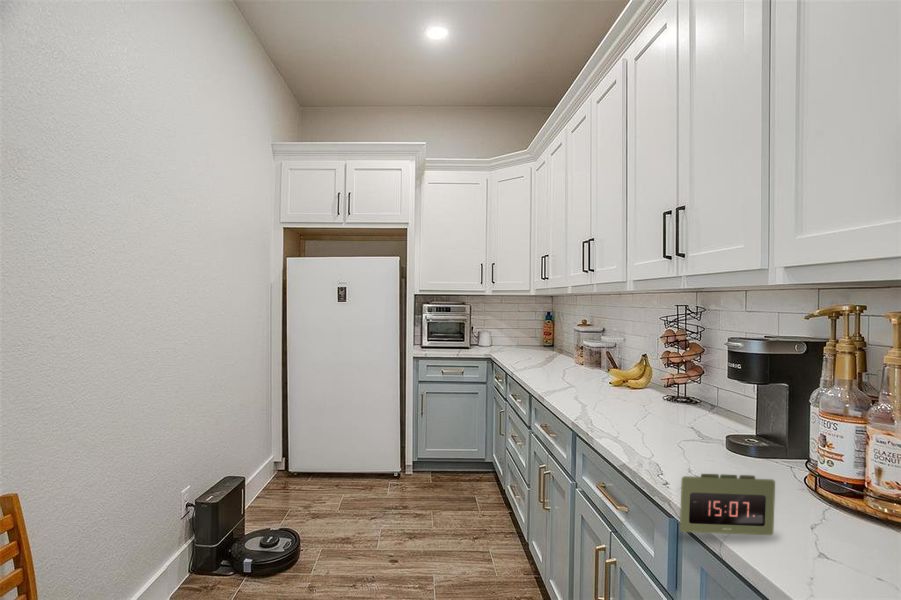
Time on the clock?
15:07
